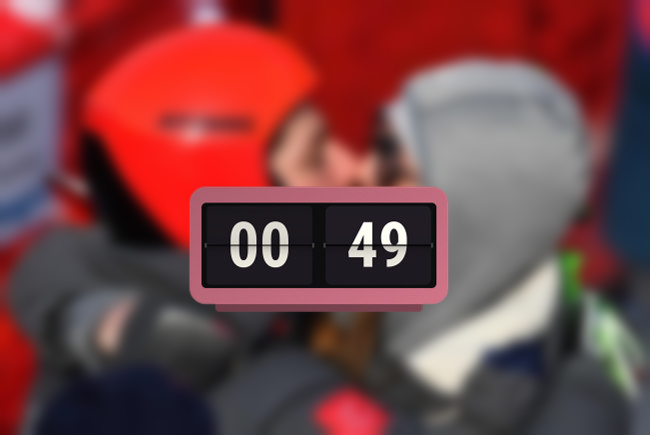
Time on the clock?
0:49
